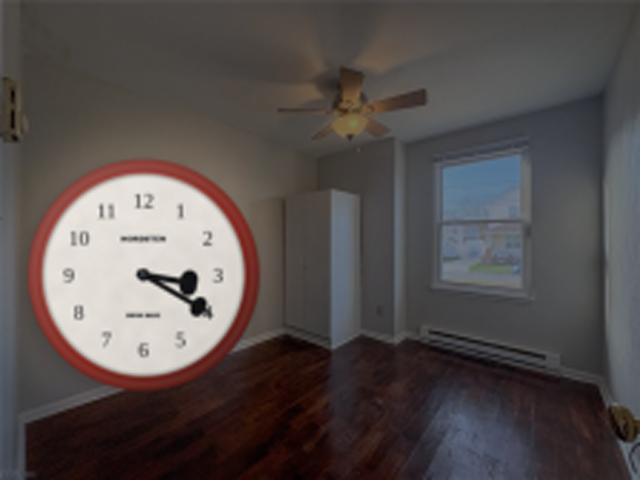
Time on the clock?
3:20
